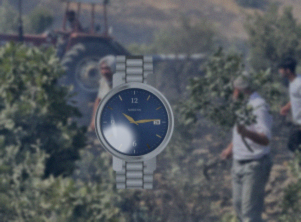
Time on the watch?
10:14
